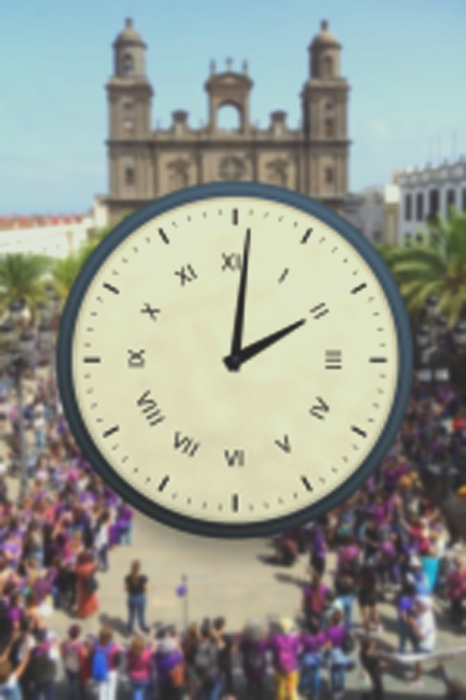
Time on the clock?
2:01
